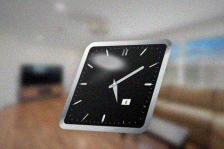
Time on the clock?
5:09
